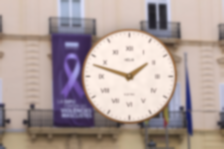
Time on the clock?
1:48
